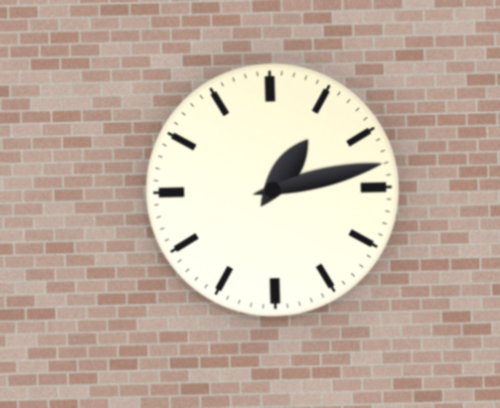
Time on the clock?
1:13
